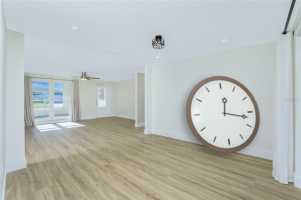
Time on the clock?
12:17
